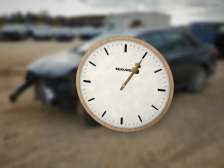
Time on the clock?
1:05
